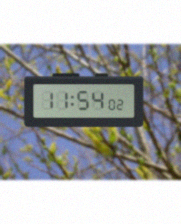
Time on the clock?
11:54:02
